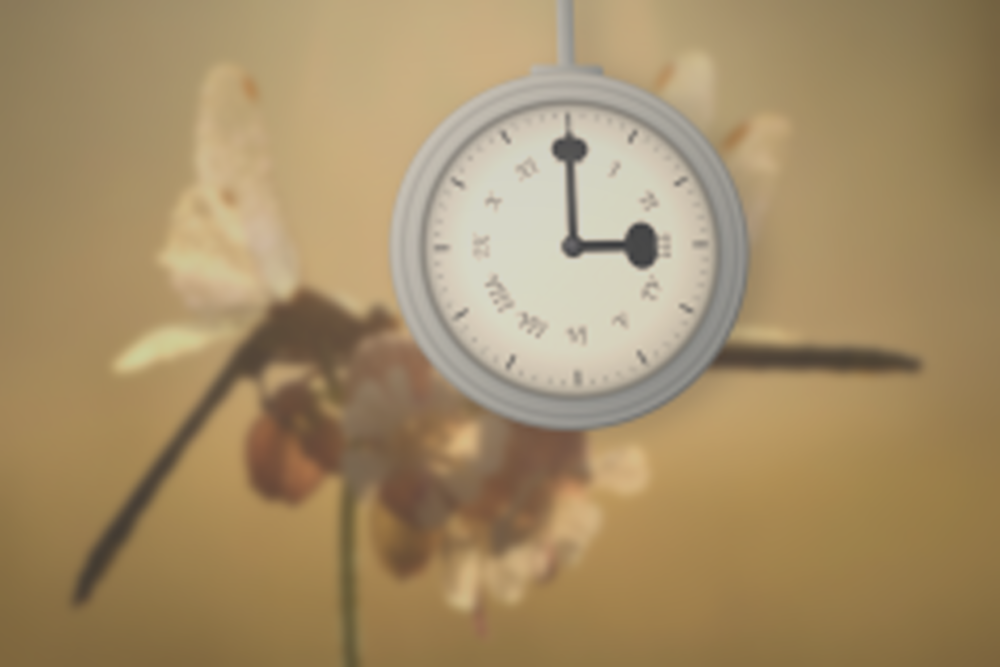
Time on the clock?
3:00
